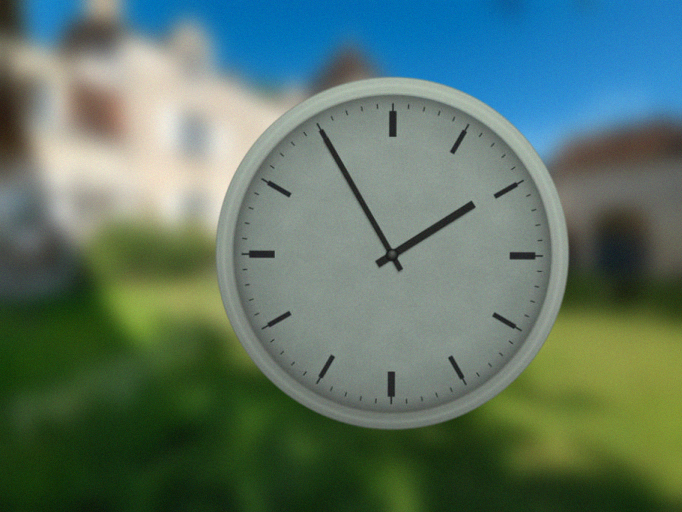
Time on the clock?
1:55
